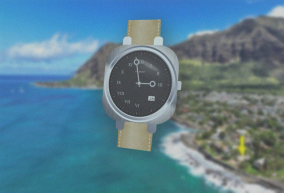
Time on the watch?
2:58
